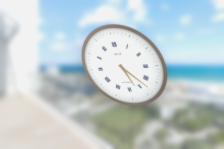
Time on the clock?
5:23
